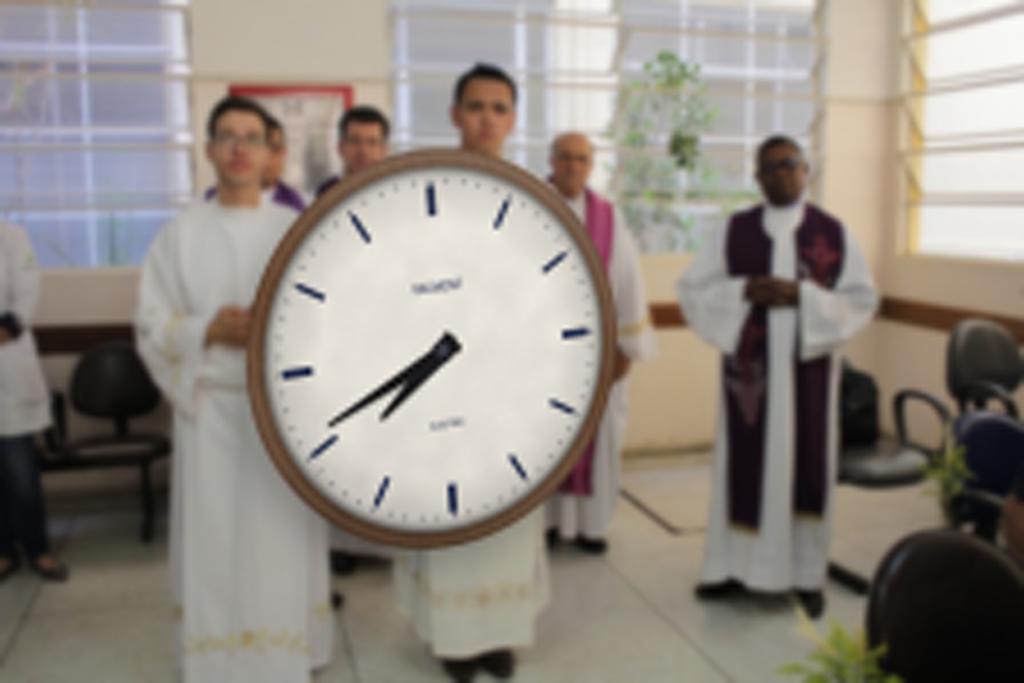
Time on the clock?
7:41
